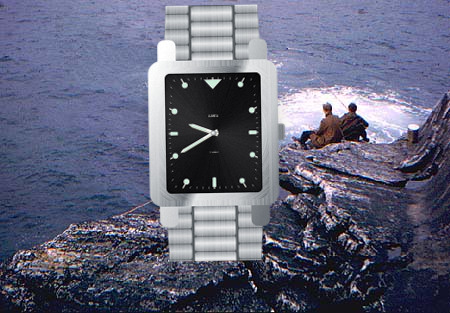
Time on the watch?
9:40
